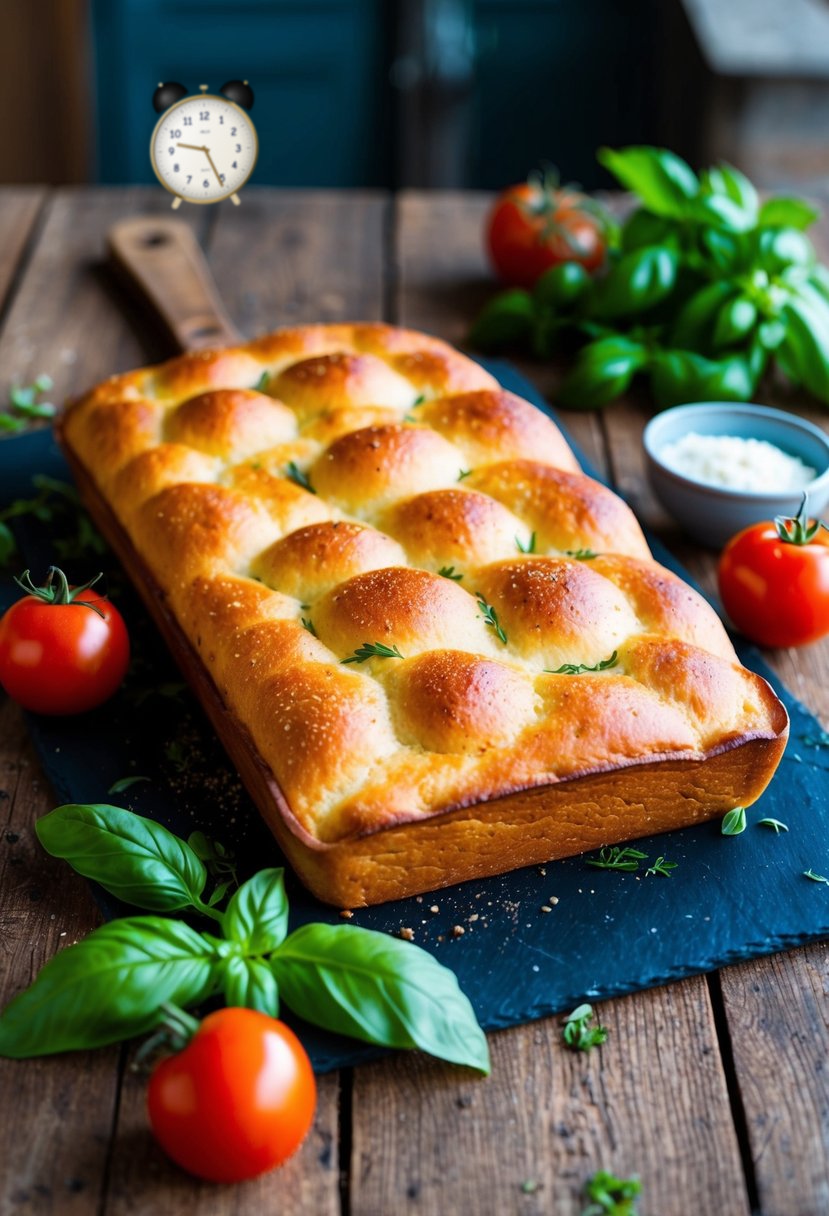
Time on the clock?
9:26
